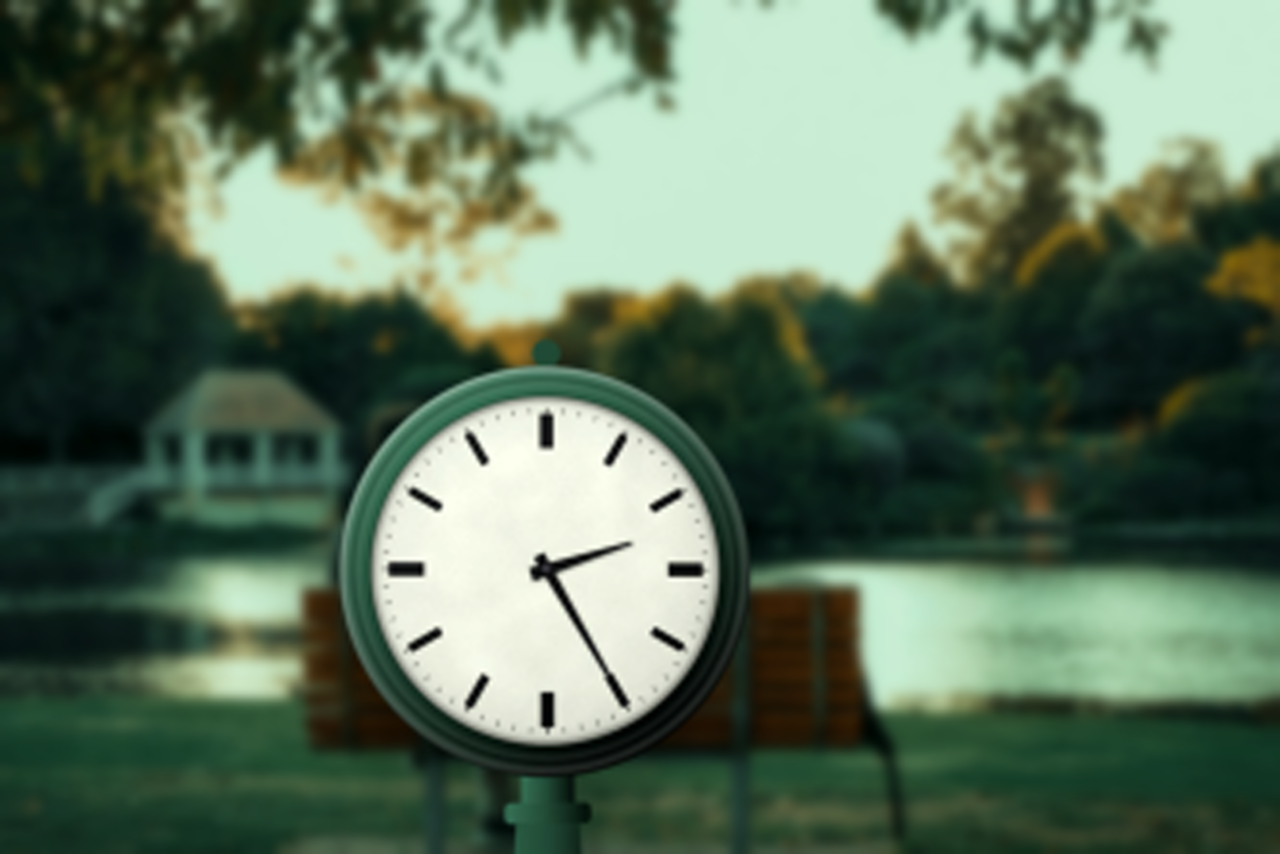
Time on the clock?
2:25
